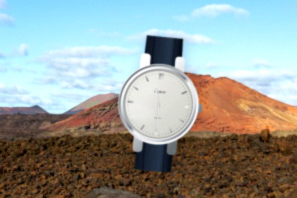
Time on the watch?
11:30
